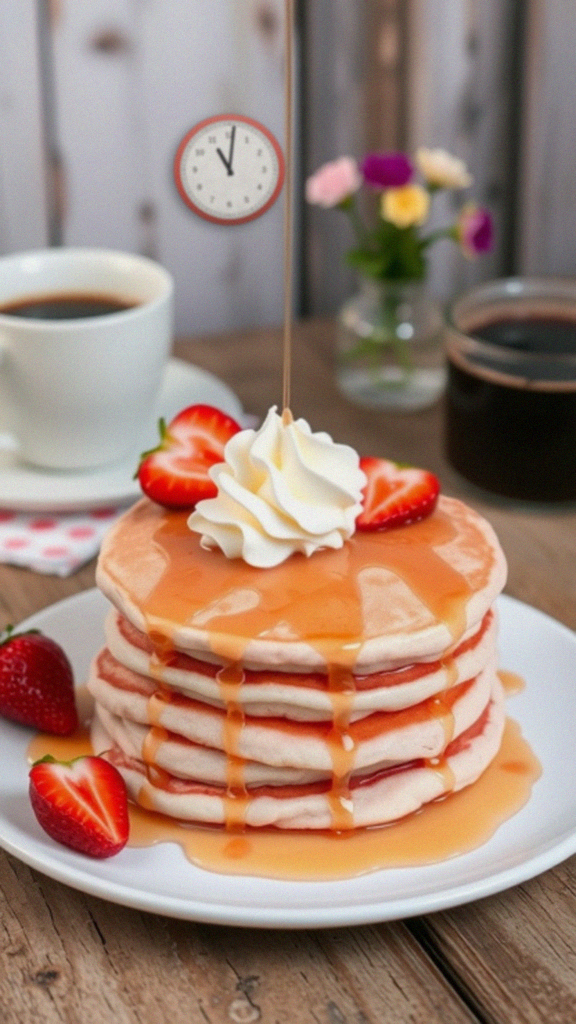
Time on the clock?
11:01
